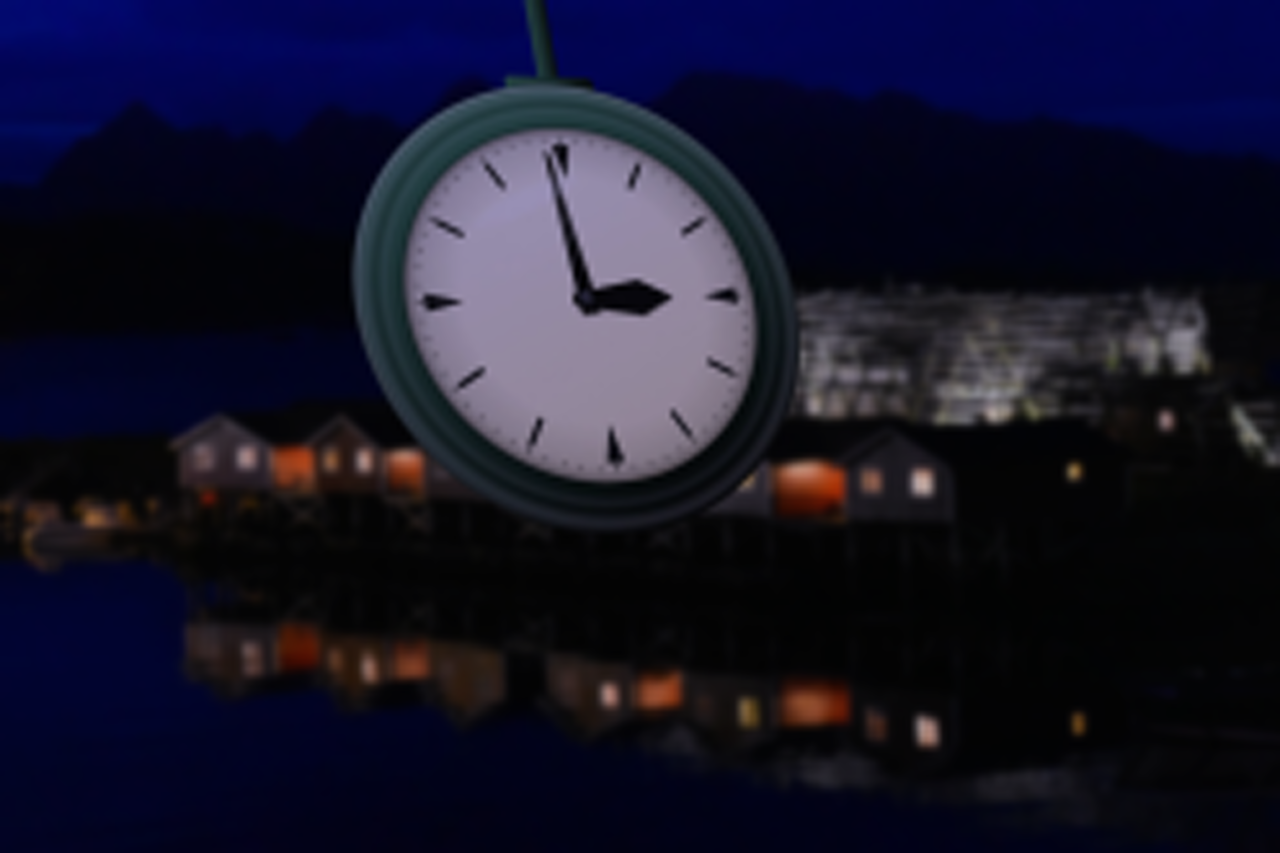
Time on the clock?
2:59
